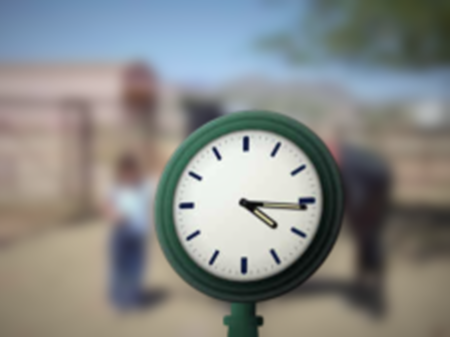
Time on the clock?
4:16
